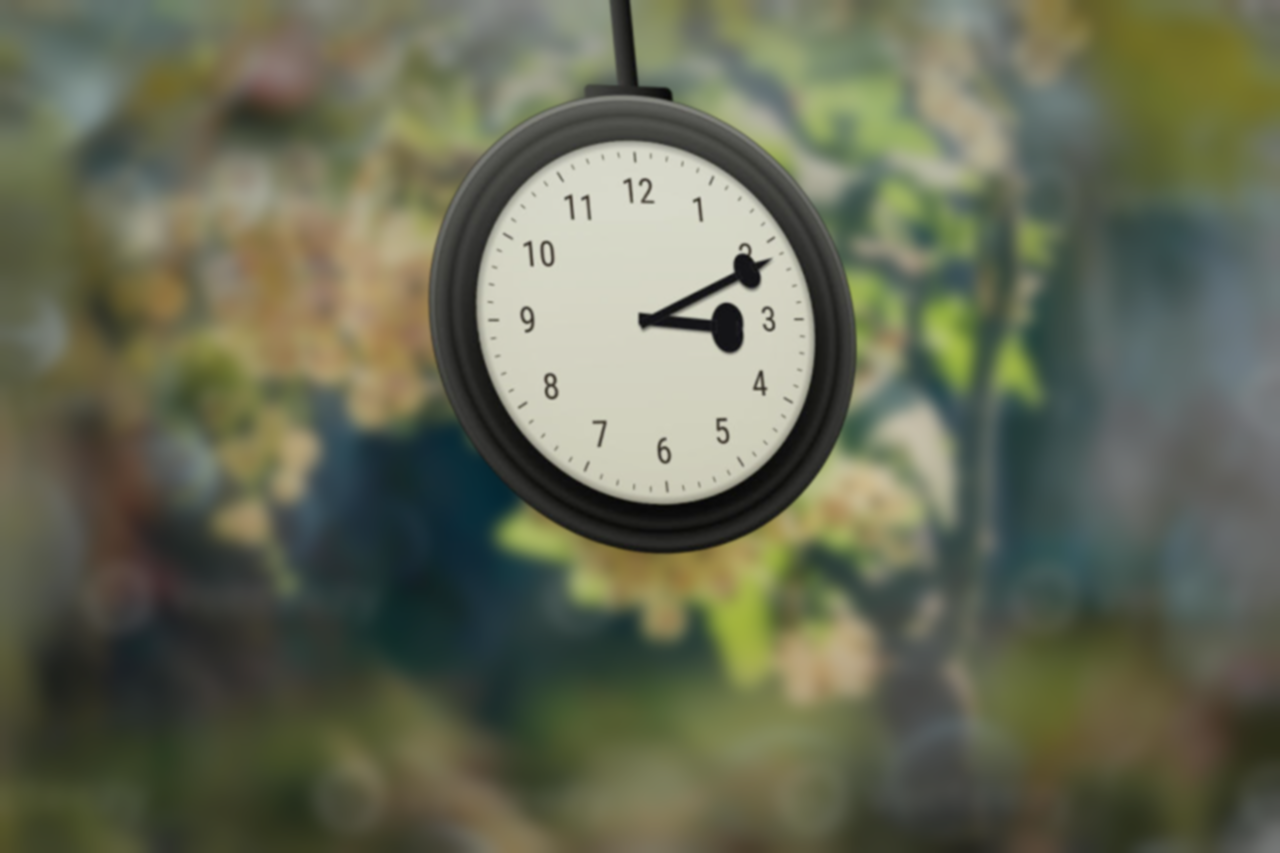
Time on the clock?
3:11
